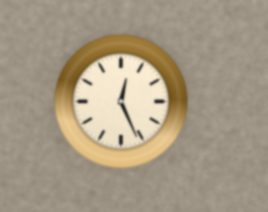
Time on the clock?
12:26
